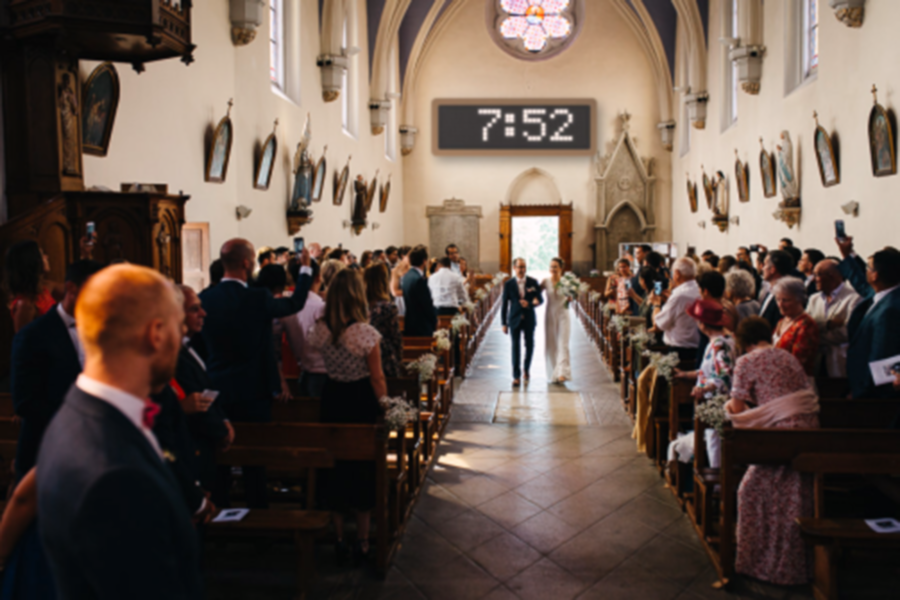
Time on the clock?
7:52
